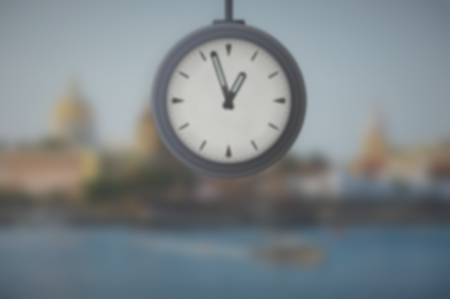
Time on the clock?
12:57
